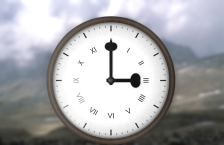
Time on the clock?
3:00
